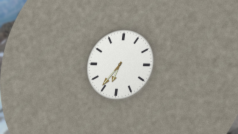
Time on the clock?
6:36
